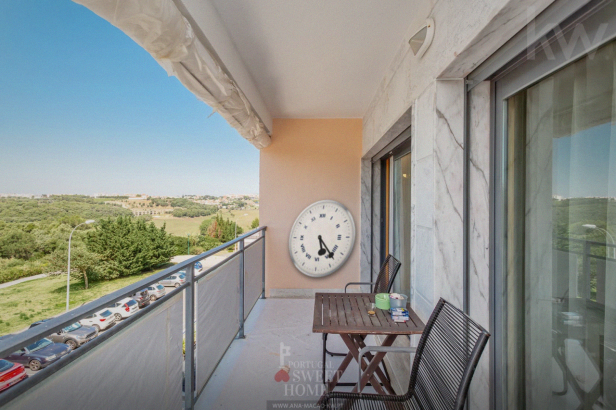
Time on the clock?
5:23
